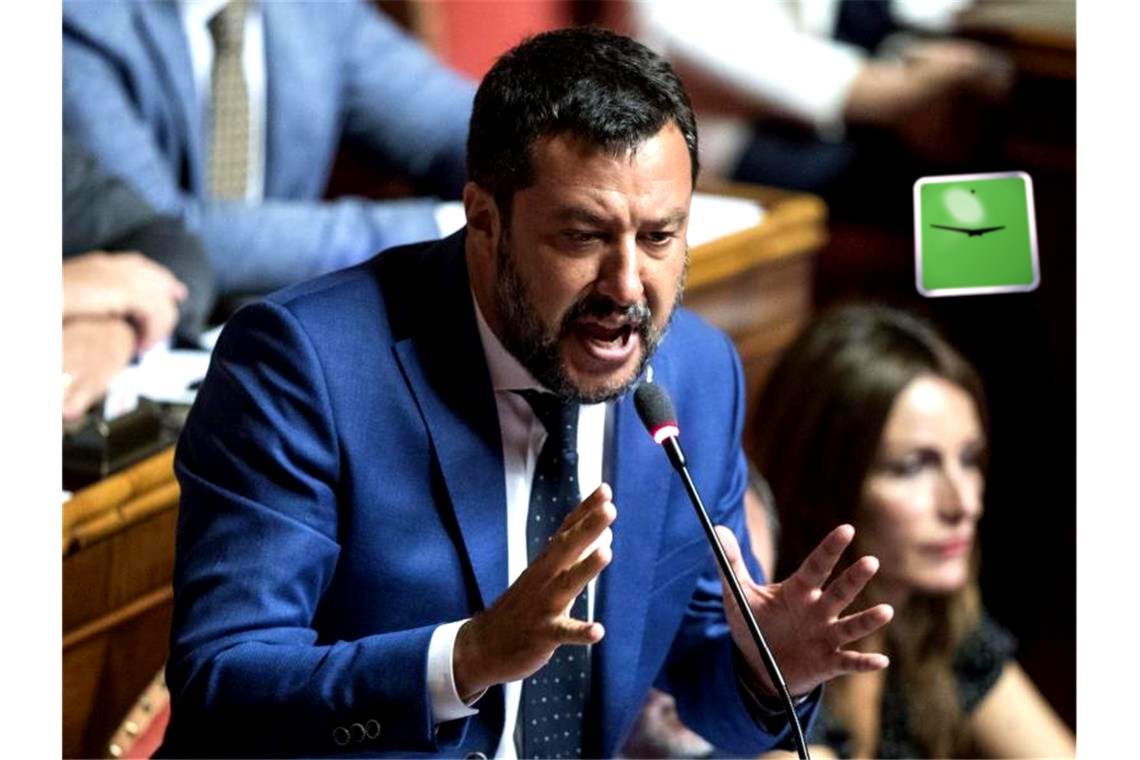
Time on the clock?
2:47
